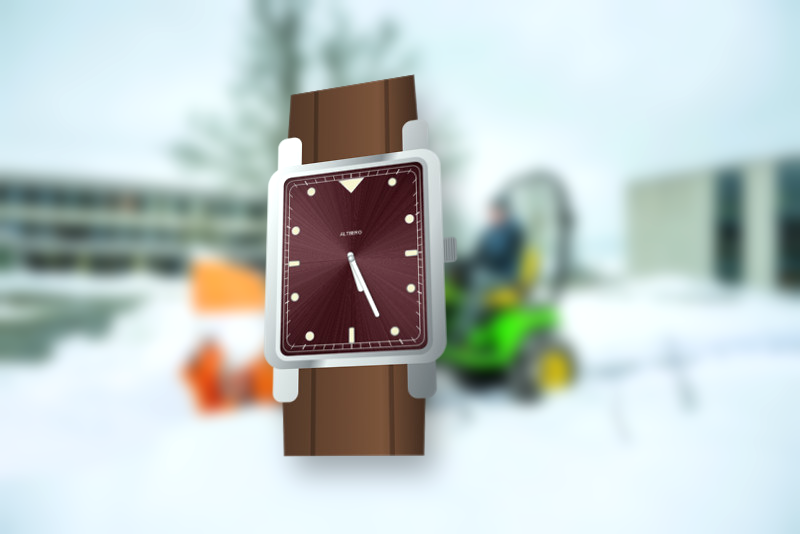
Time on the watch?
5:26
